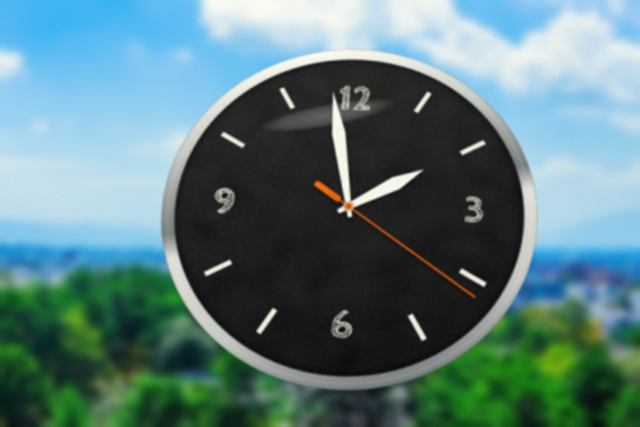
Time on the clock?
1:58:21
